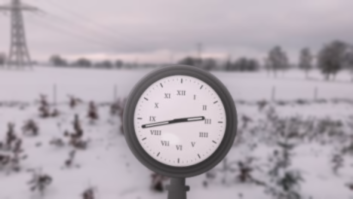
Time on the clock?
2:43
